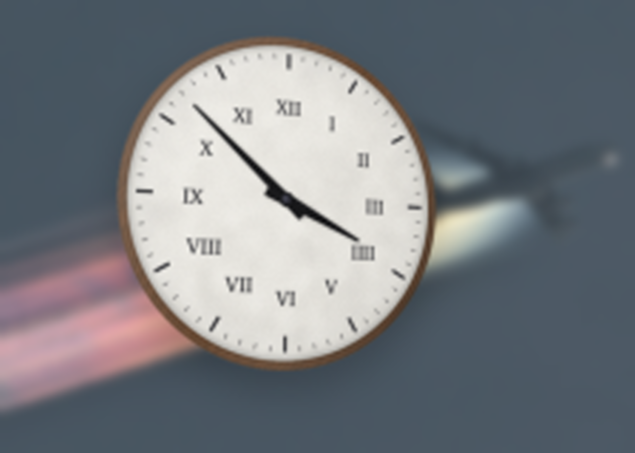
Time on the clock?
3:52
